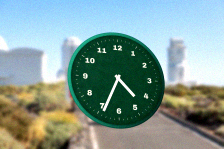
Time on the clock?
4:34
